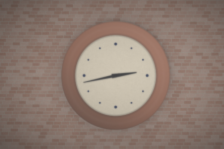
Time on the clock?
2:43
